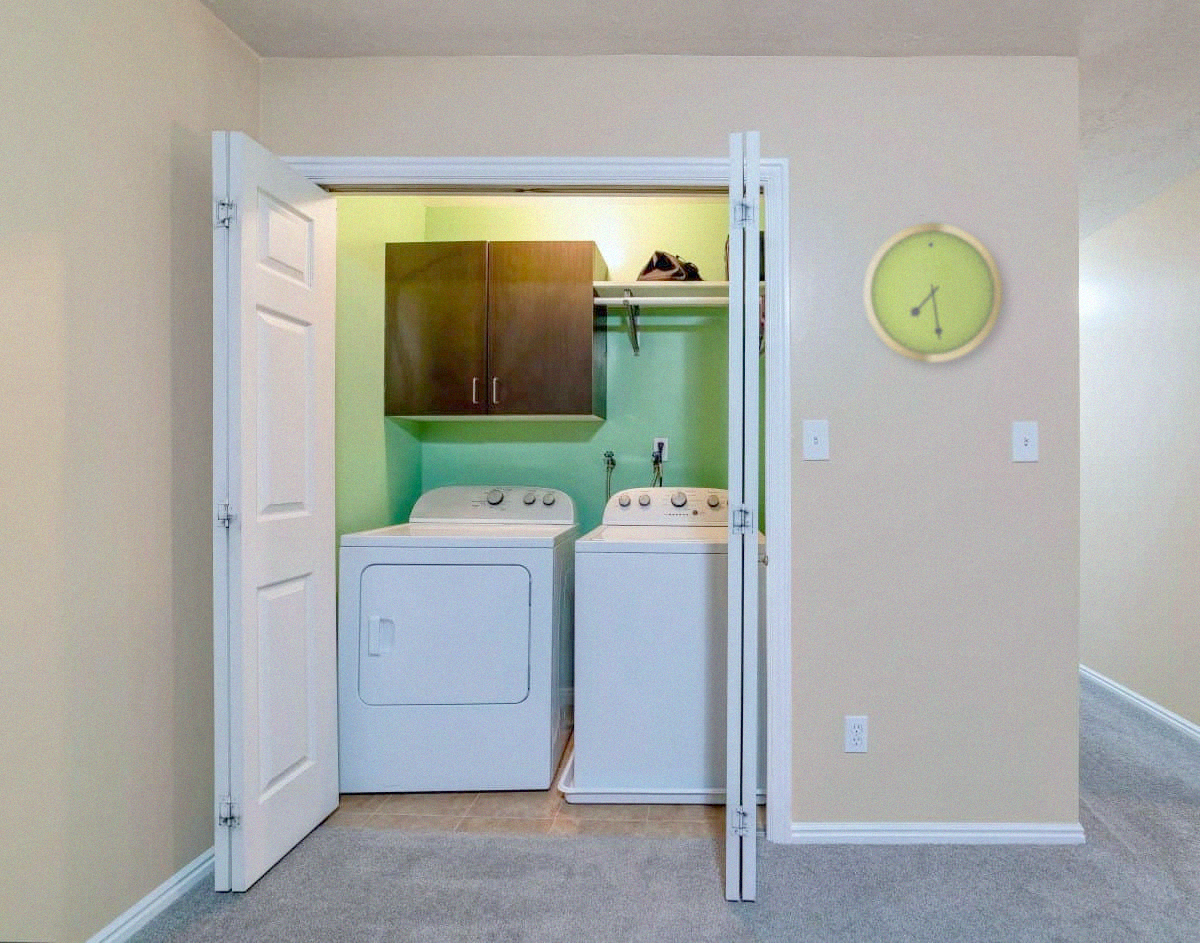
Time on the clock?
7:29
